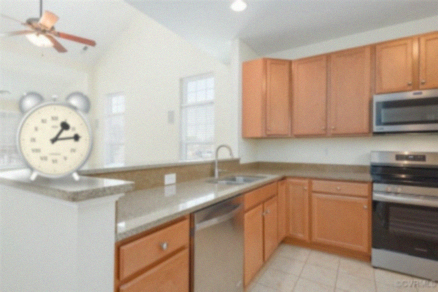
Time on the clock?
1:14
